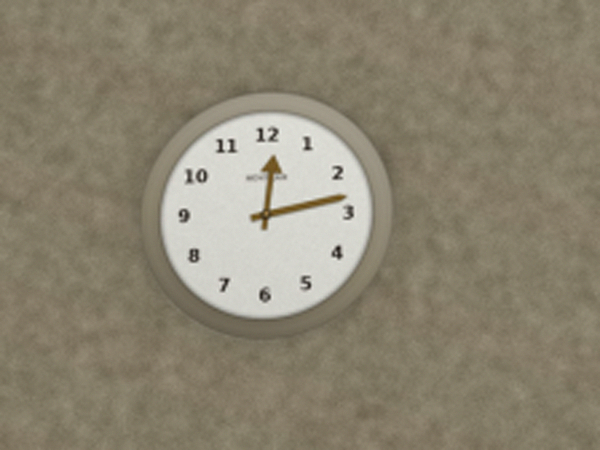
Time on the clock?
12:13
